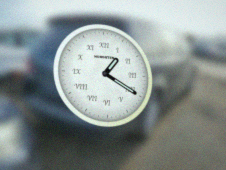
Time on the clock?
1:20
